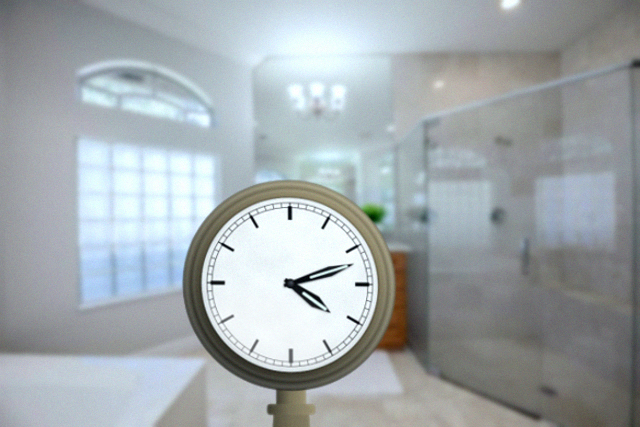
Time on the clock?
4:12
